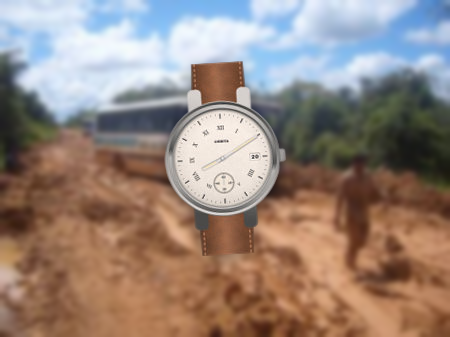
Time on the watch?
8:10
